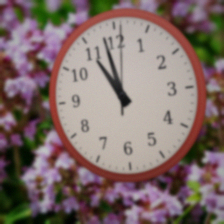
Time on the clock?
10:58:01
